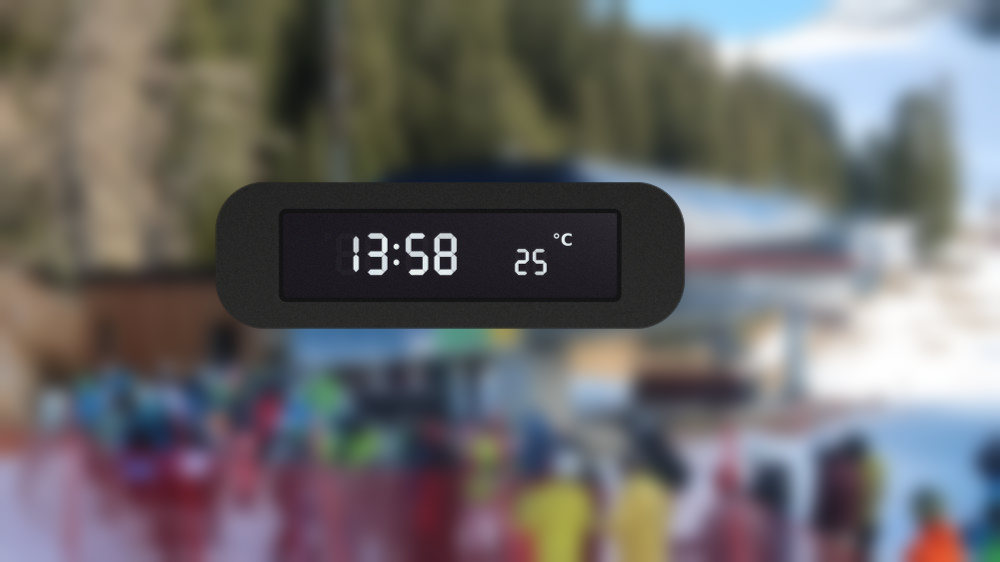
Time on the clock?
13:58
